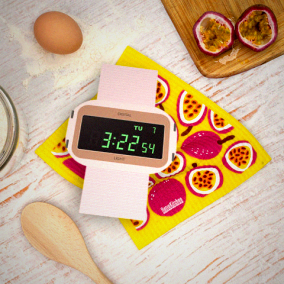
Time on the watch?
3:22:54
